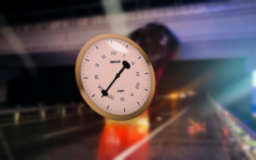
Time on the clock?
1:38
